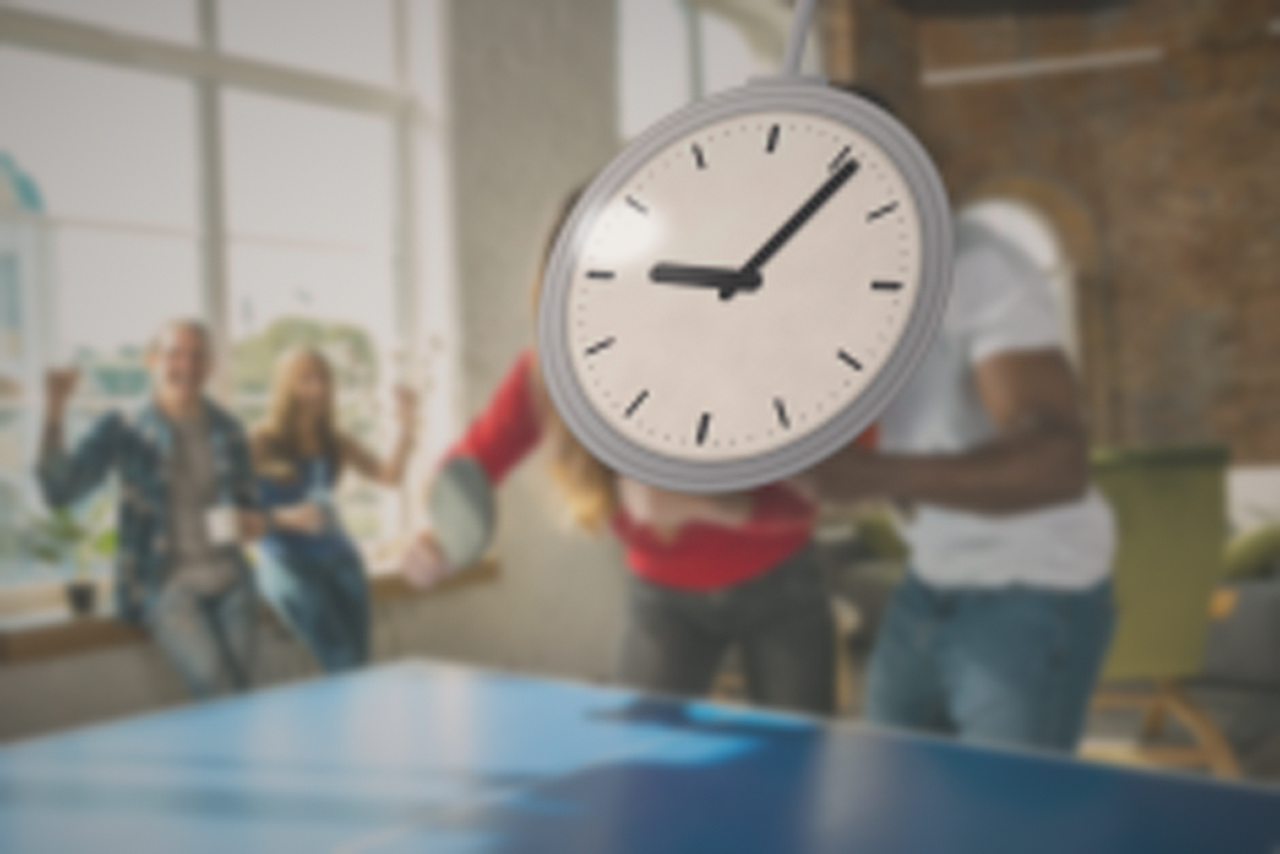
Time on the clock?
9:06
